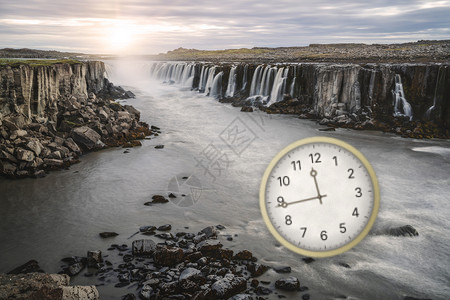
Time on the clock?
11:44
